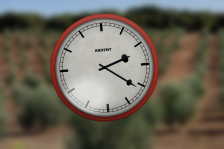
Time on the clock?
2:21
